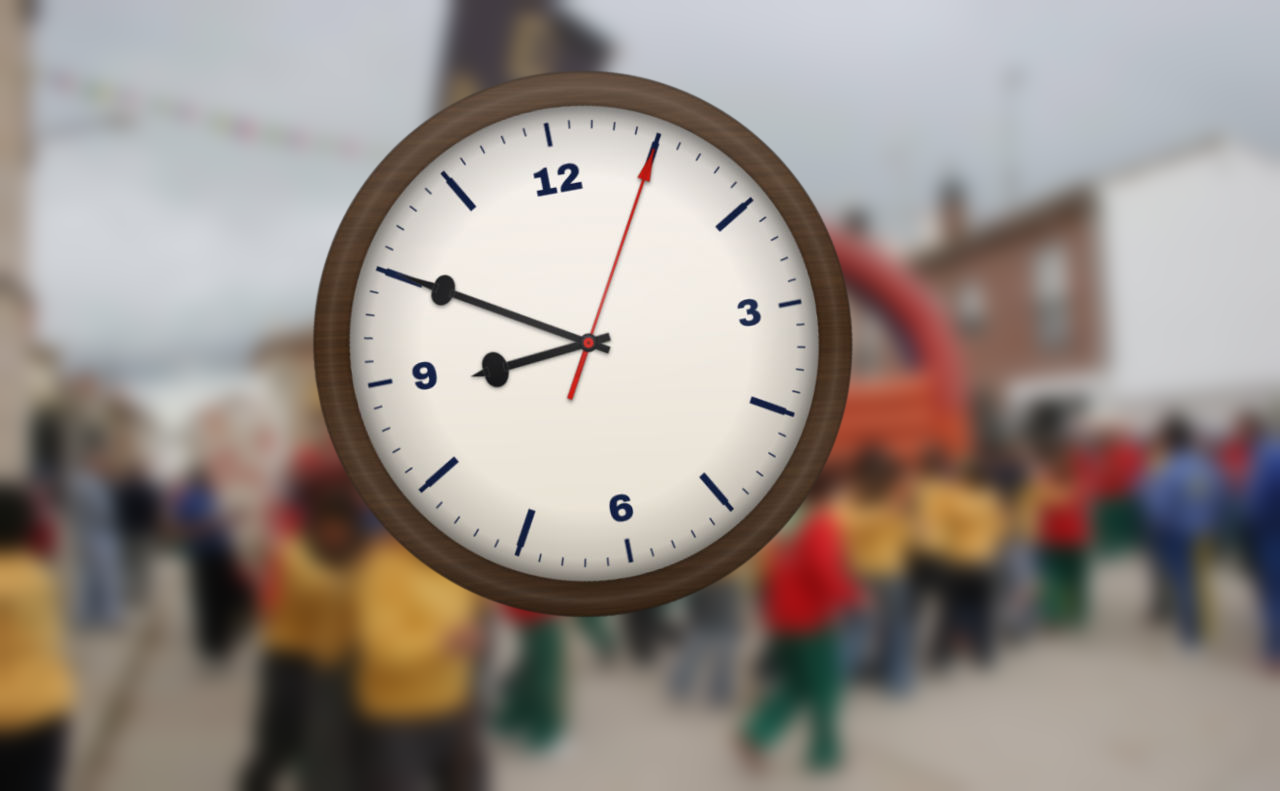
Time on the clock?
8:50:05
